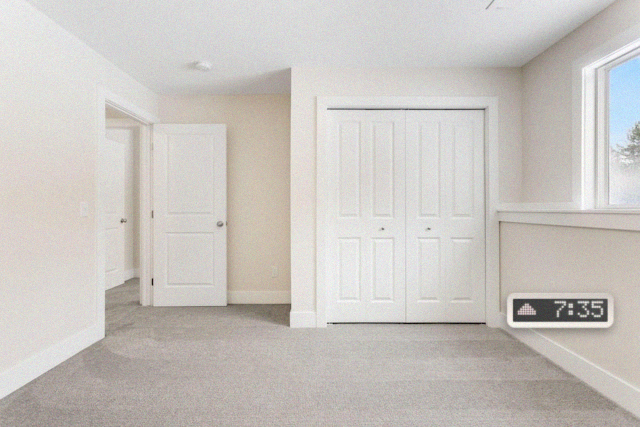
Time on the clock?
7:35
